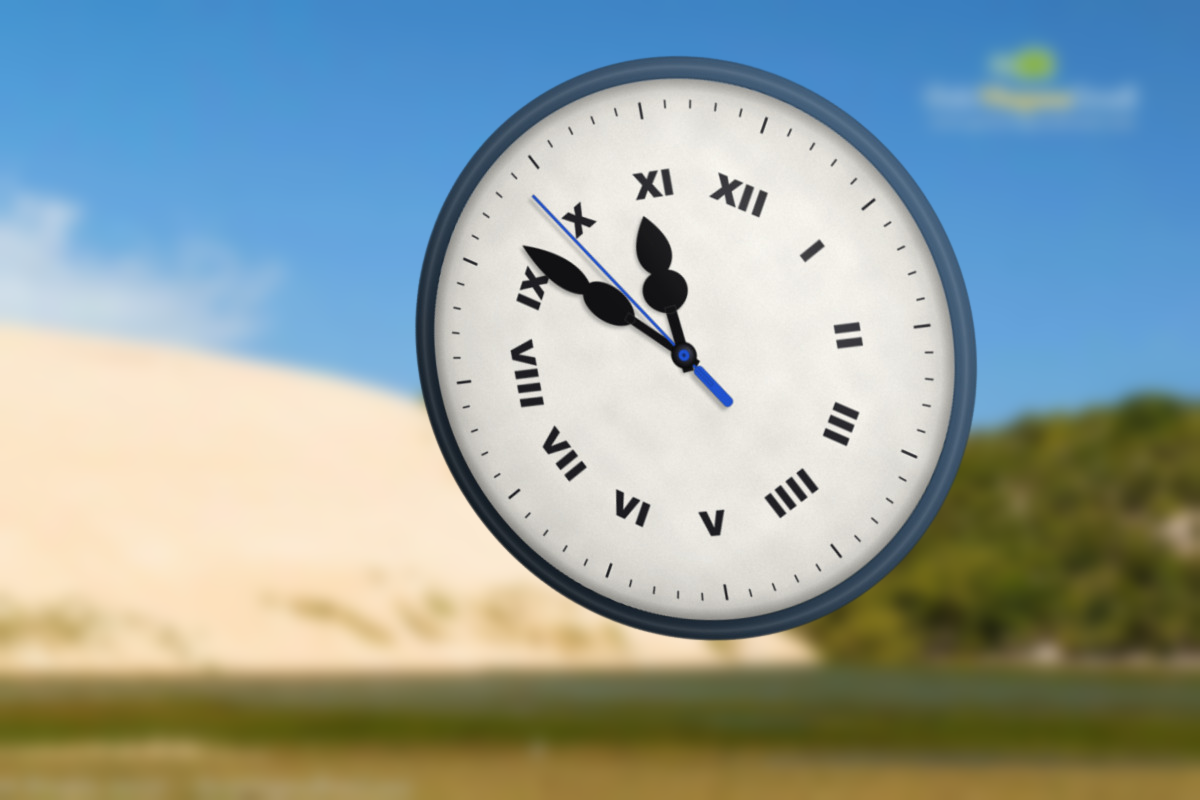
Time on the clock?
10:46:49
